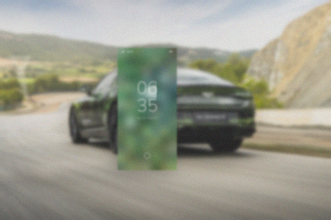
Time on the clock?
6:35
